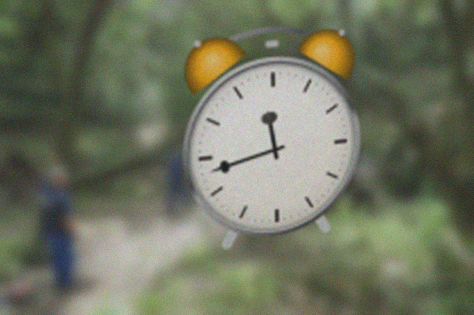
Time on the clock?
11:43
